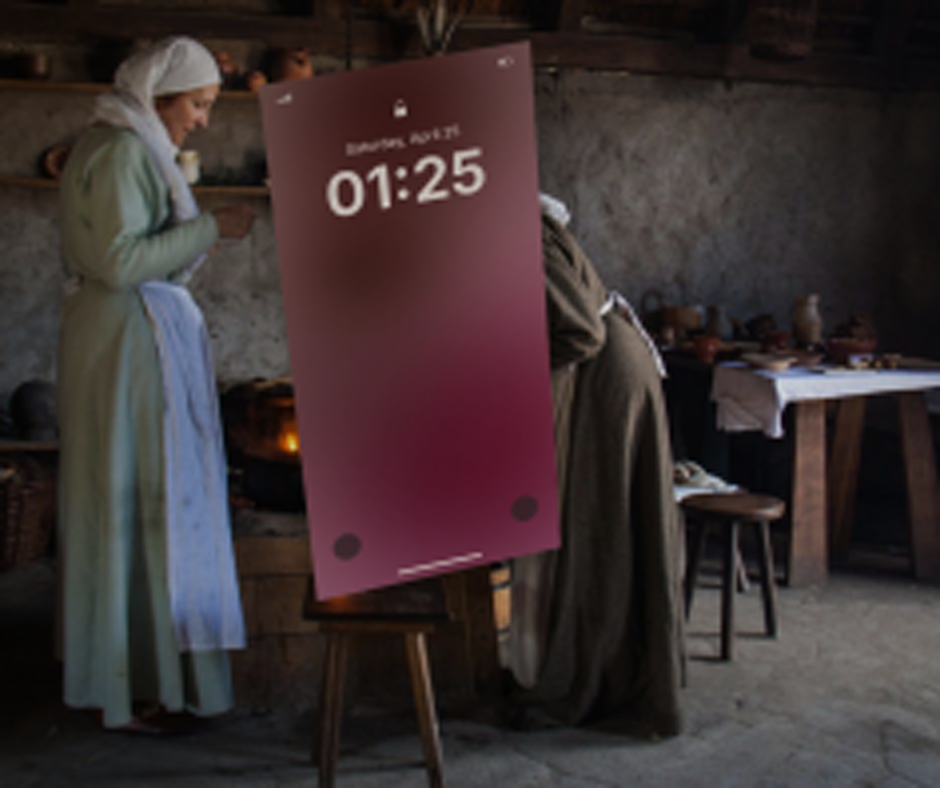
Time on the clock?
1:25
